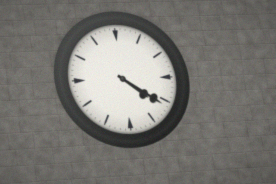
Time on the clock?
4:21
